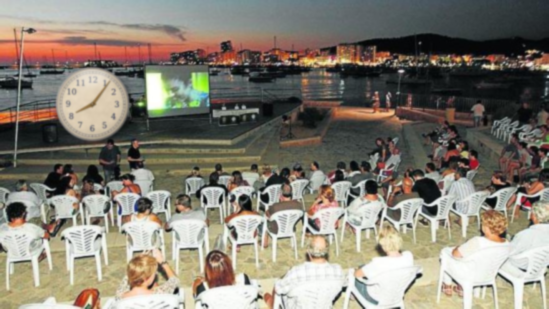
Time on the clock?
8:06
